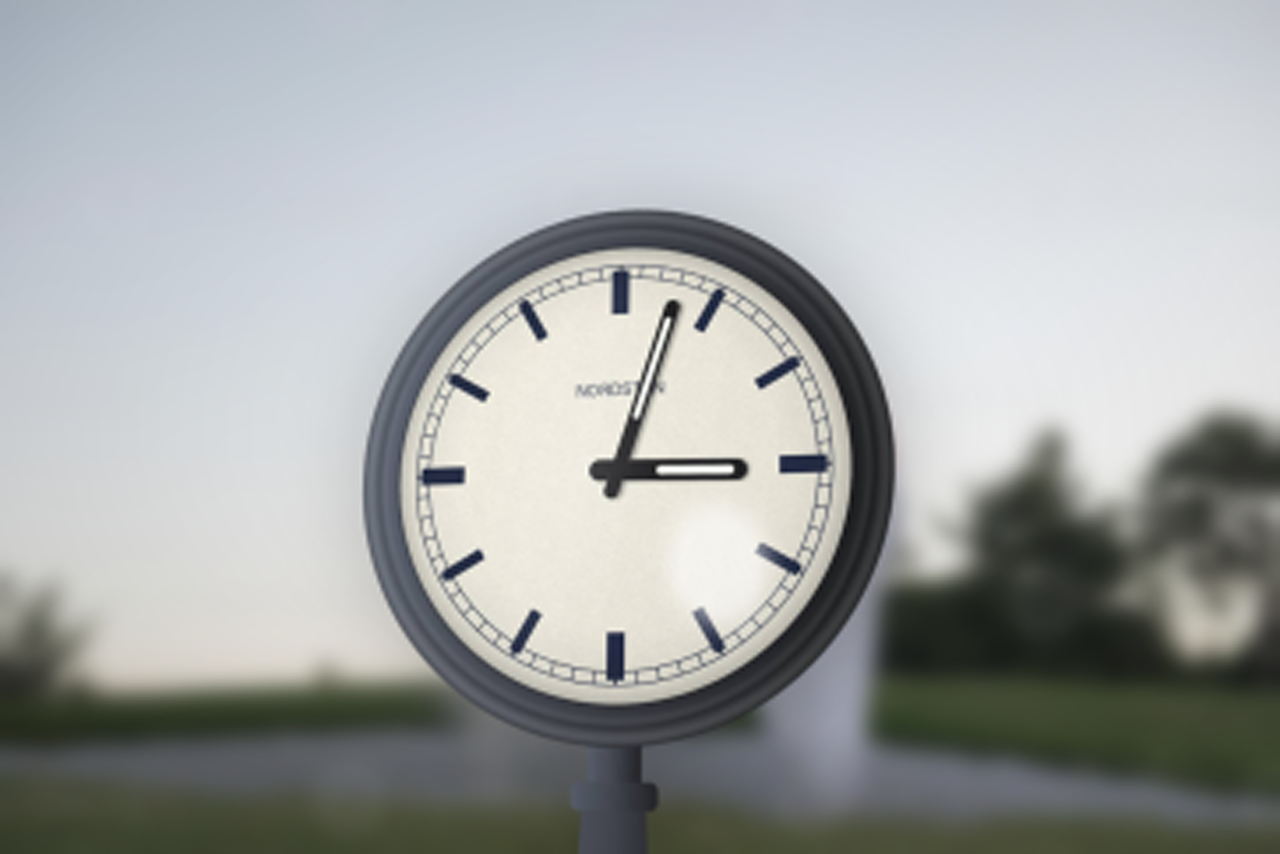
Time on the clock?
3:03
